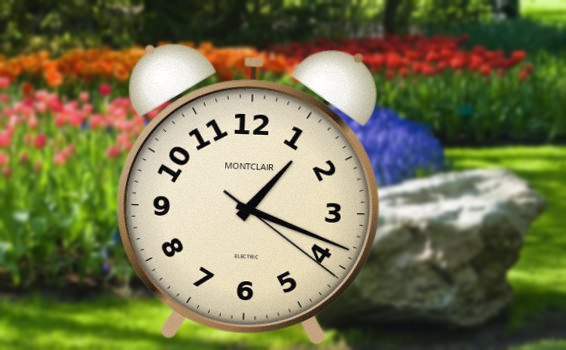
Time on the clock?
1:18:21
